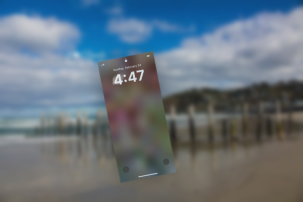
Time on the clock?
4:47
